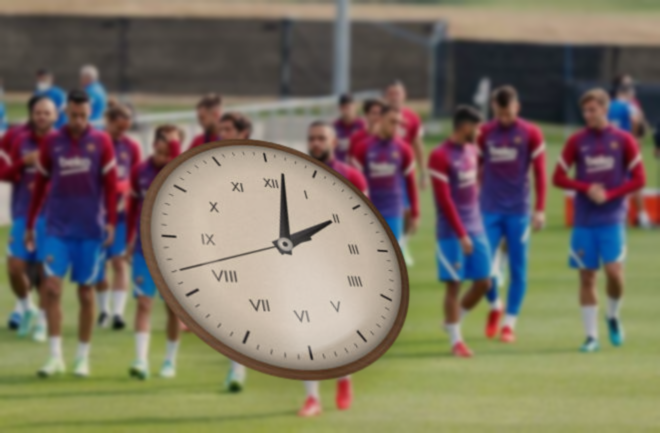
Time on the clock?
2:01:42
